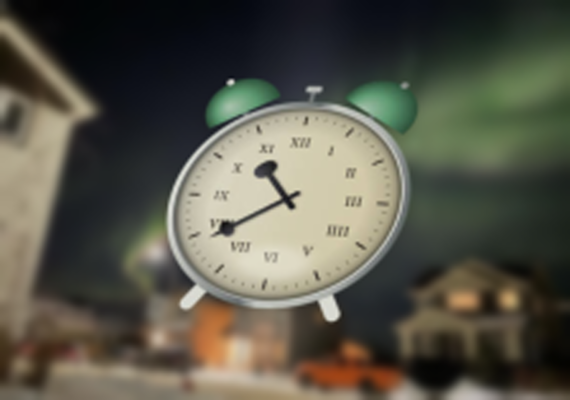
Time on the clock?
10:39
